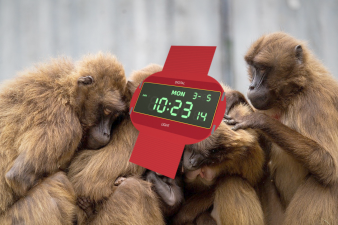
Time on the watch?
10:23:14
